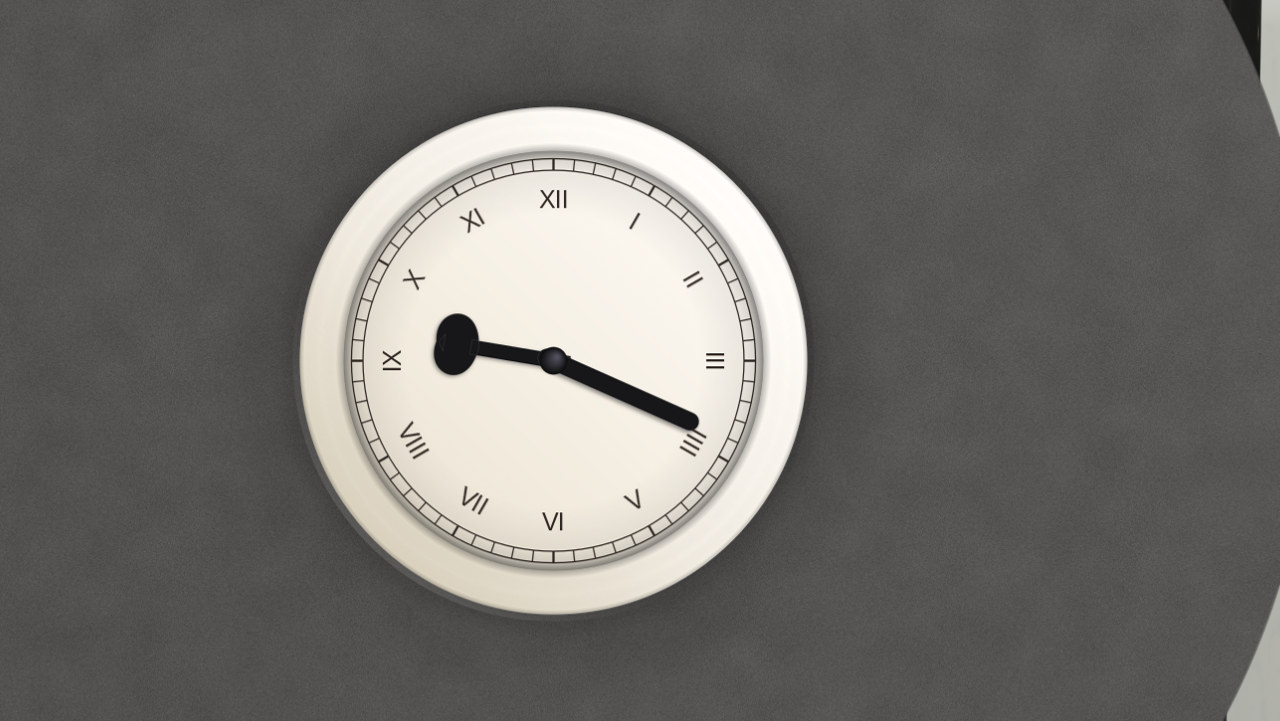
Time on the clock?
9:19
